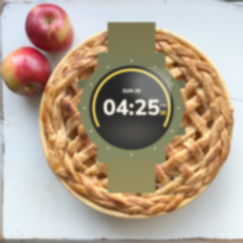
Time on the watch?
4:25
